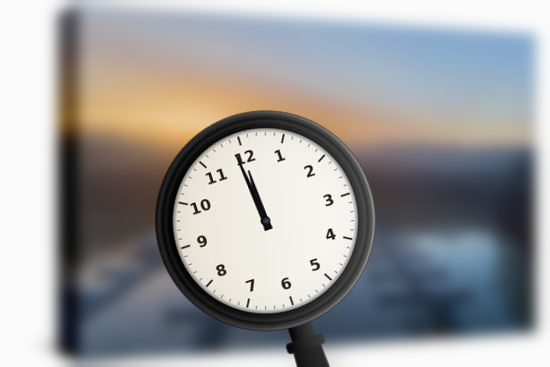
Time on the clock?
11:59
